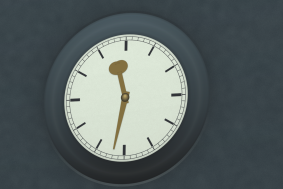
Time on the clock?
11:32
